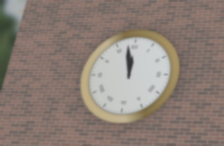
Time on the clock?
11:58
